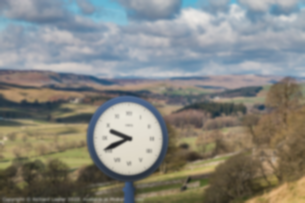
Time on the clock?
9:41
